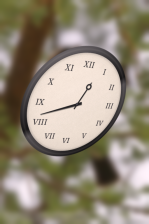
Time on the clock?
12:42
